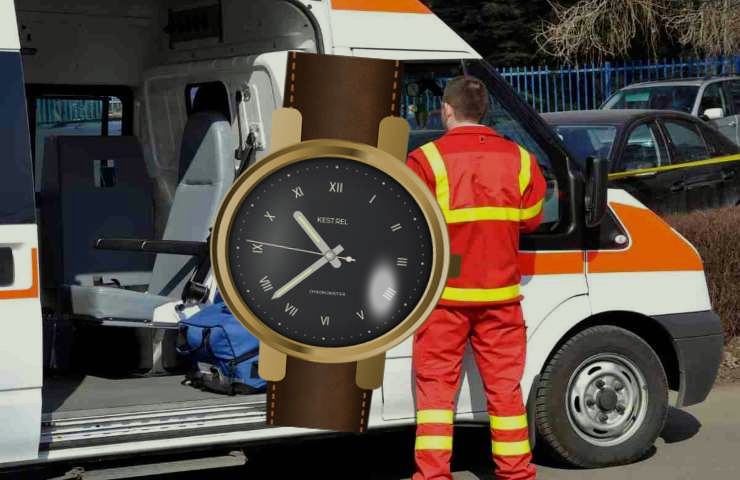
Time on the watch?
10:37:46
